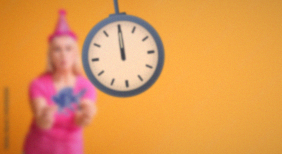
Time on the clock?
12:00
